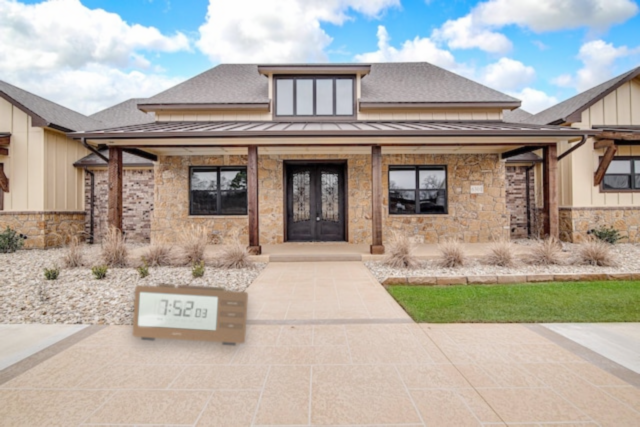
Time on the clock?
7:52
